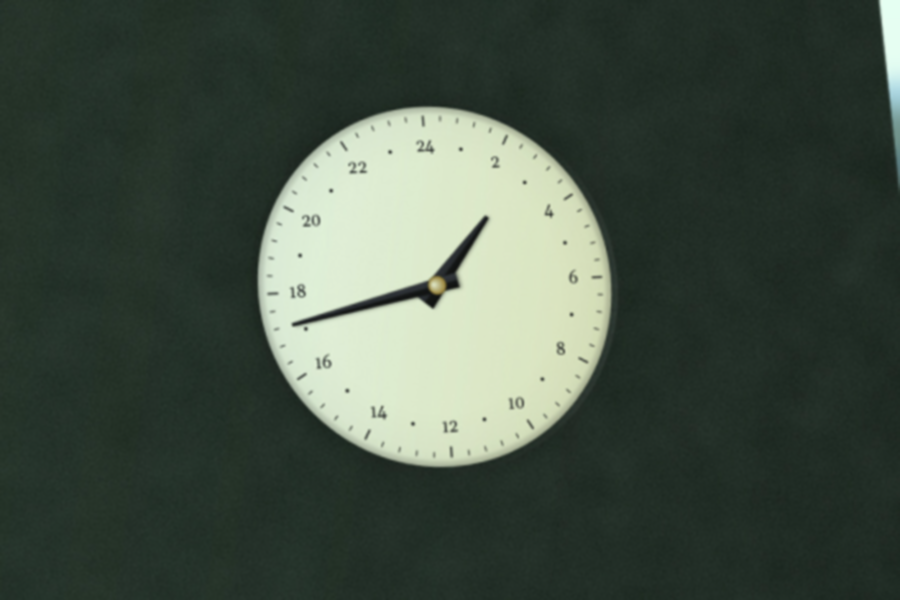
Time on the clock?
2:43
